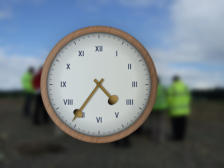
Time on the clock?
4:36
